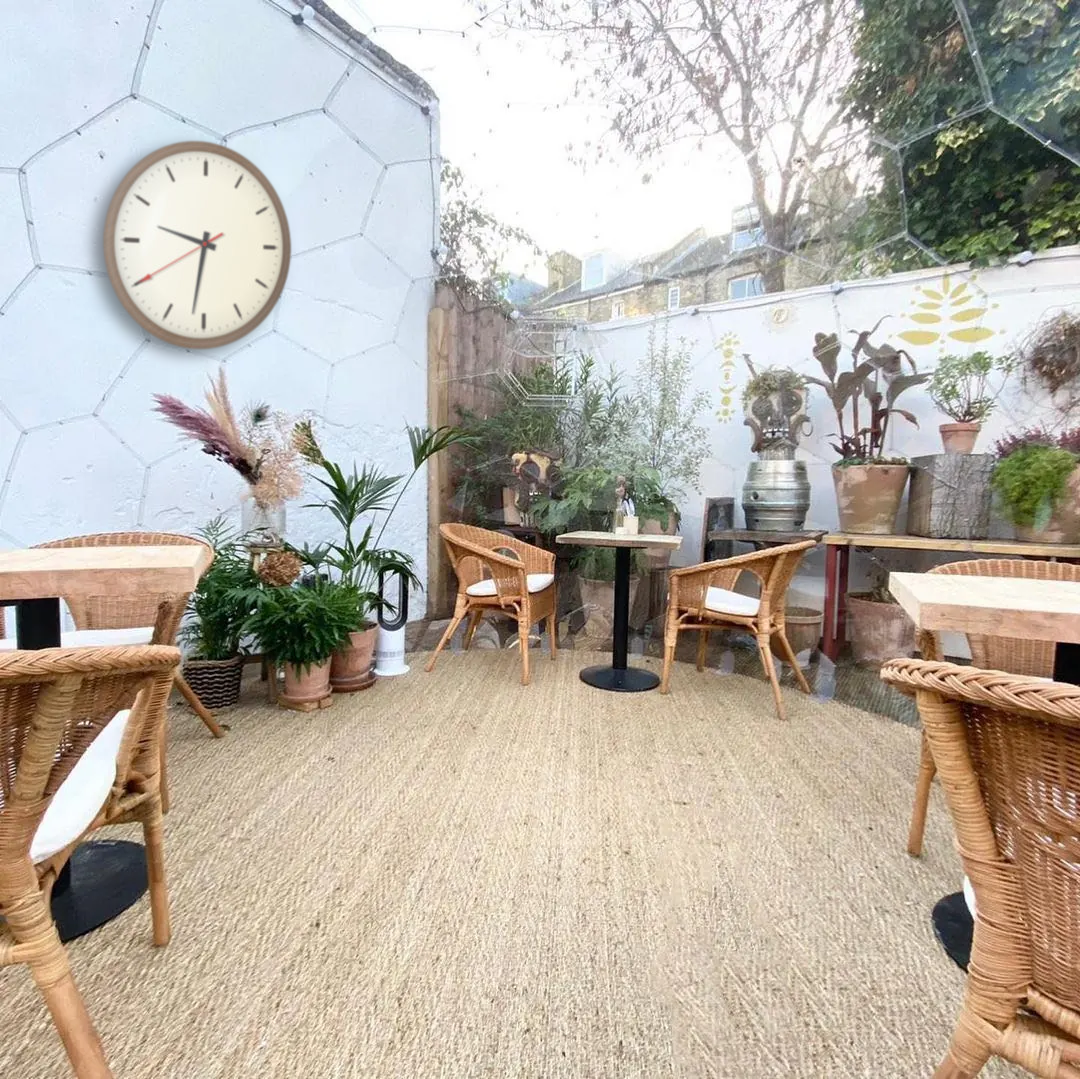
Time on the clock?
9:31:40
